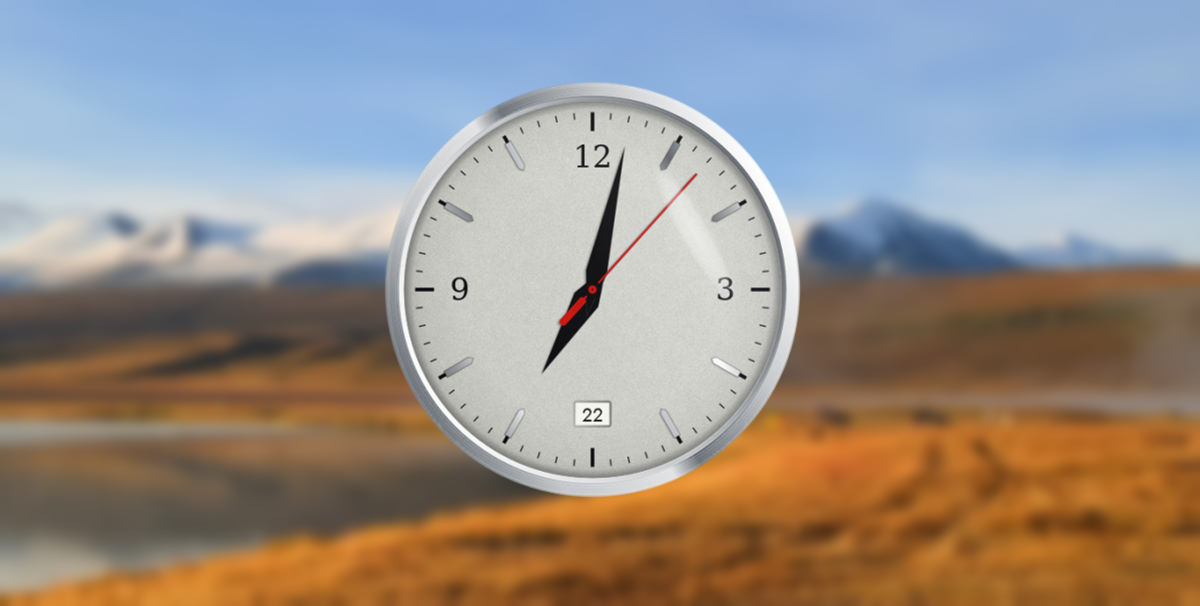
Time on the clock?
7:02:07
